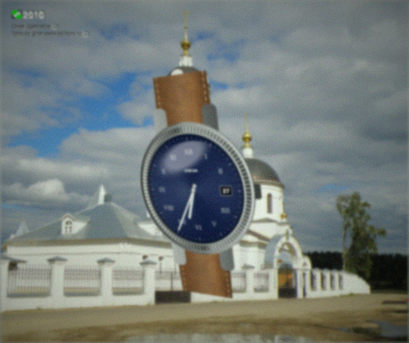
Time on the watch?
6:35
